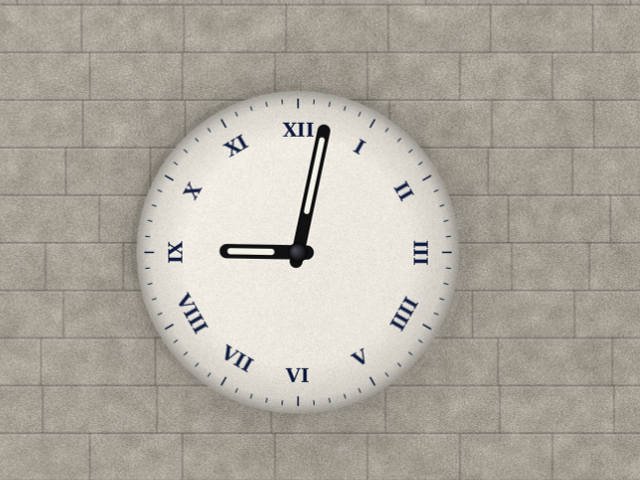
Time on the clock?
9:02
